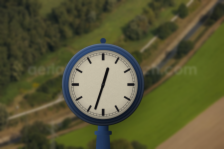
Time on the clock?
12:33
